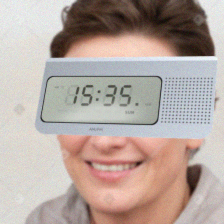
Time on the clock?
15:35
